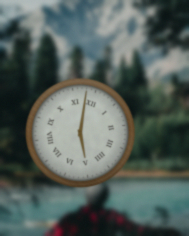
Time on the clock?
4:58
